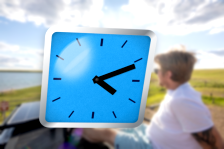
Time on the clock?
4:11
